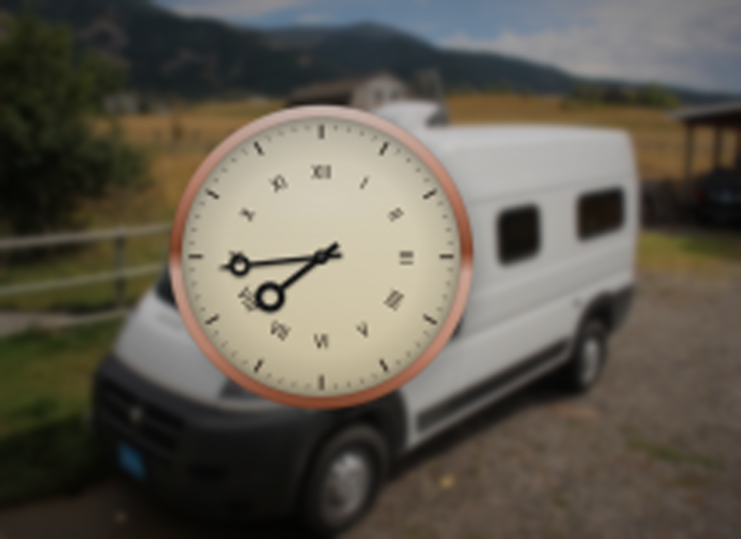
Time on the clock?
7:44
